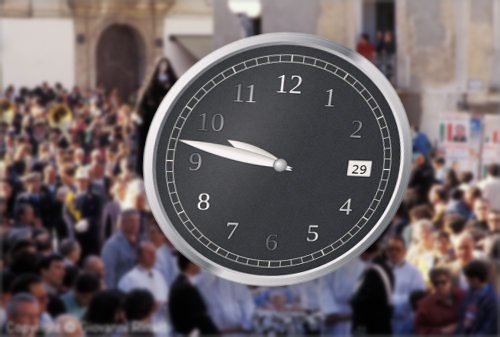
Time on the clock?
9:47
